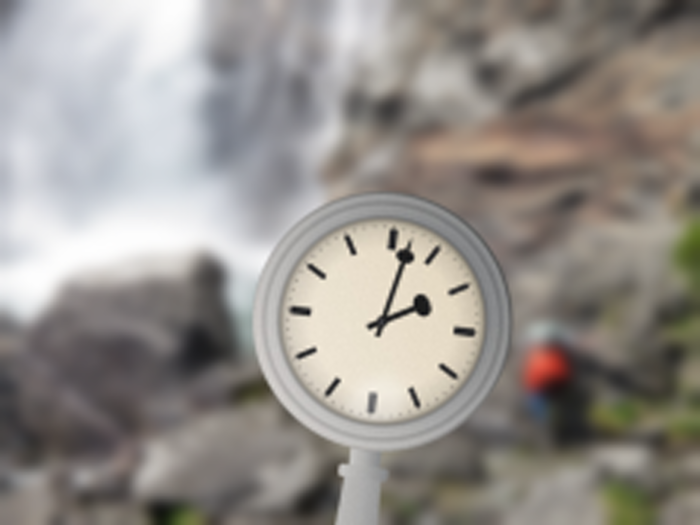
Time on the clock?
2:02
